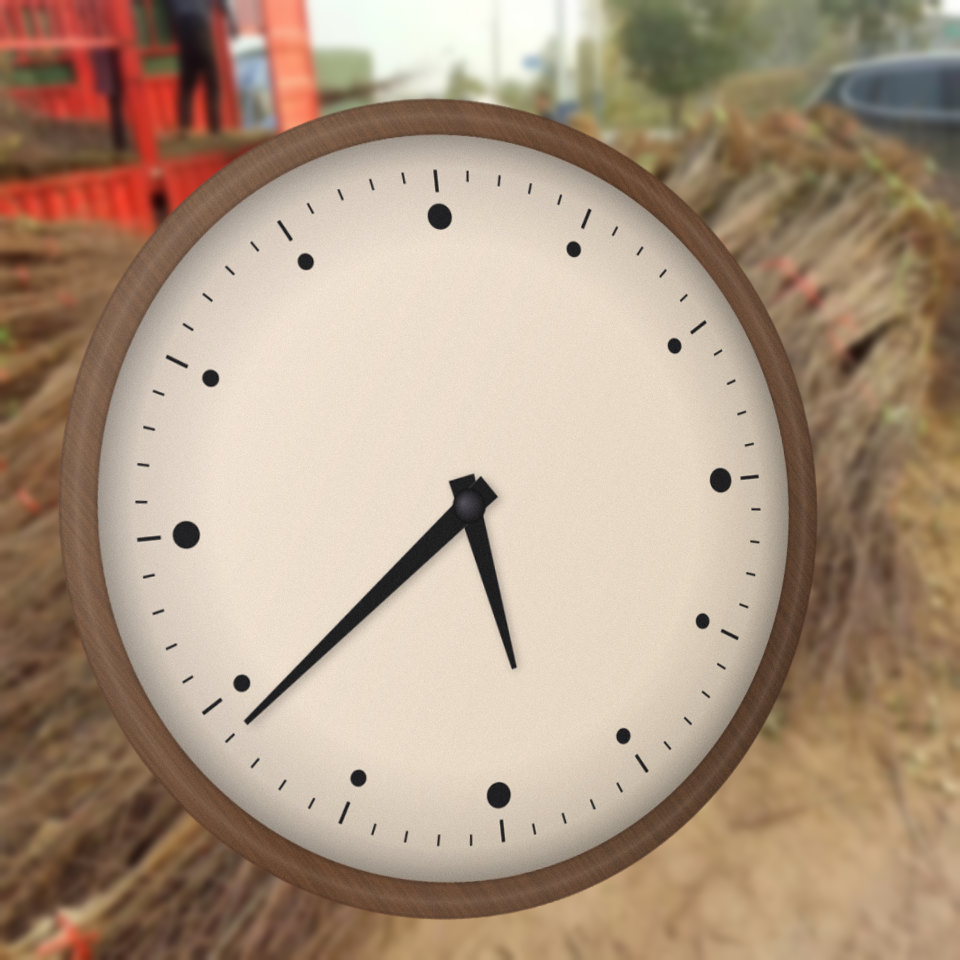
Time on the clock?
5:39
